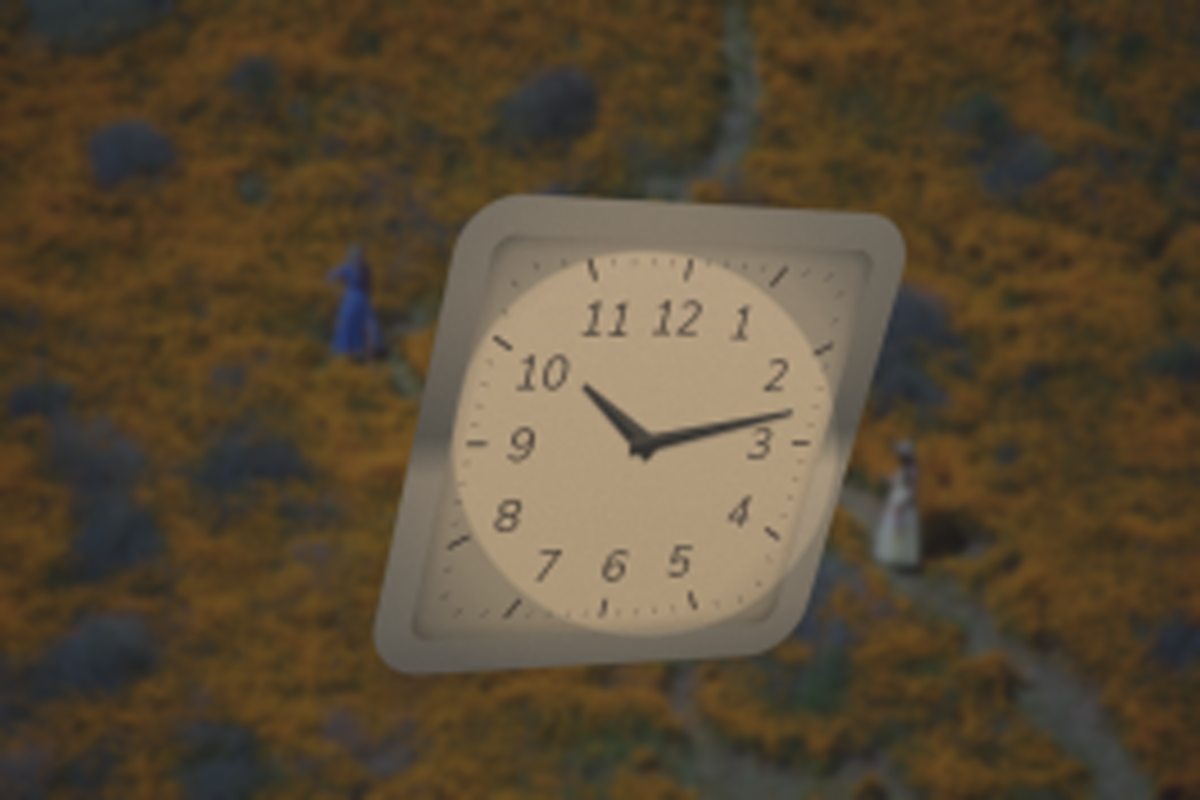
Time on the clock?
10:13
